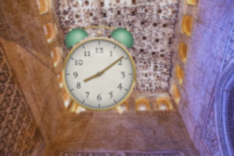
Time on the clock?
8:09
